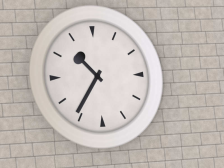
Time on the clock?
10:36
